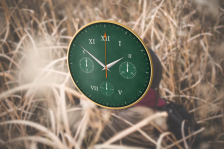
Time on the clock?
1:51
